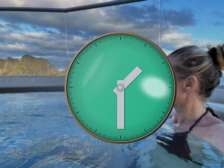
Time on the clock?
1:30
